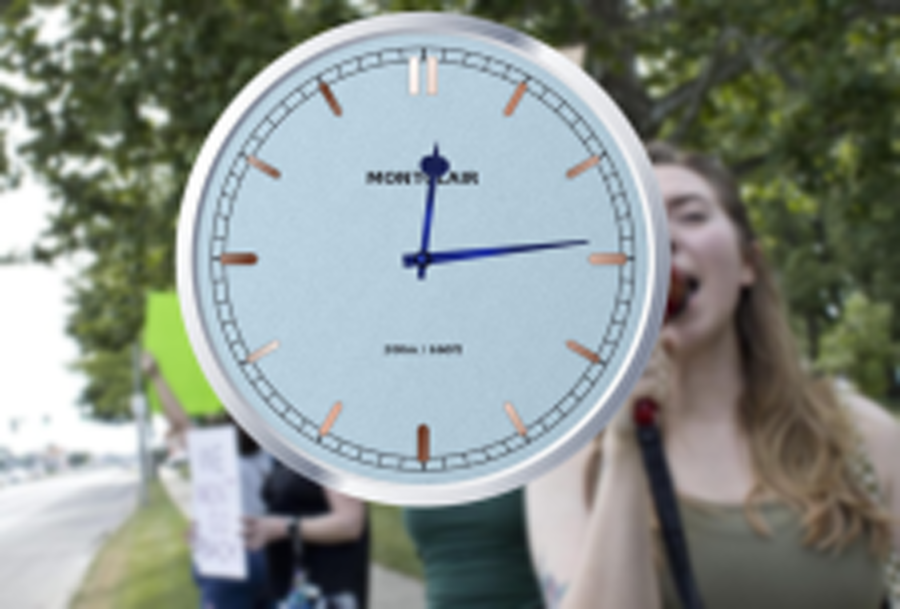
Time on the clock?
12:14
